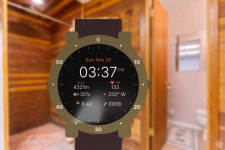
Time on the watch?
3:37
